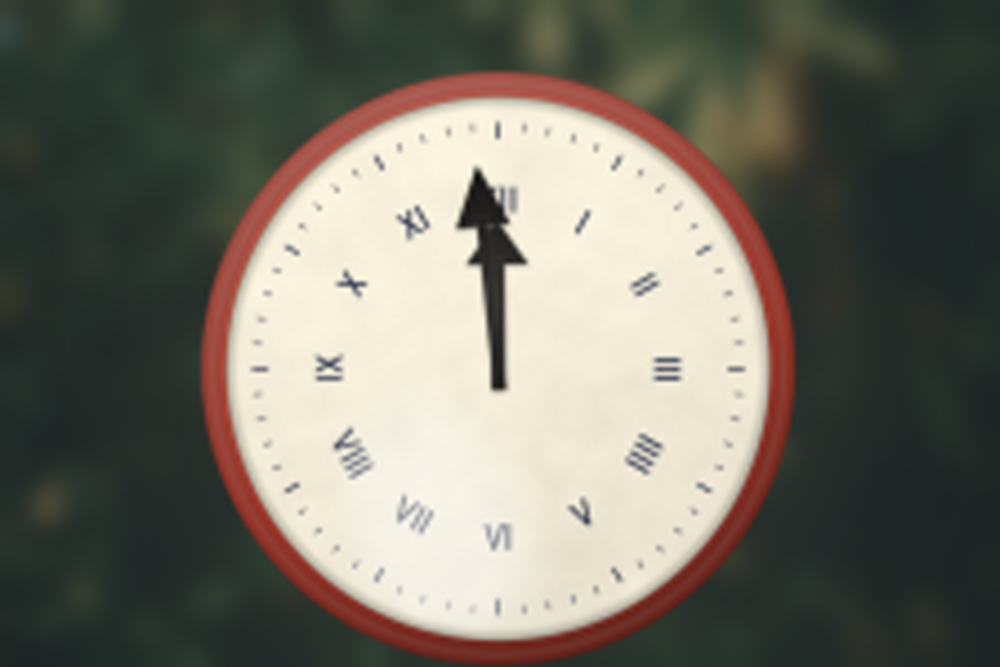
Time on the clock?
11:59
